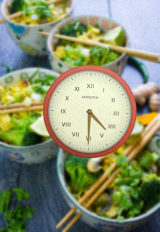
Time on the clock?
4:30
